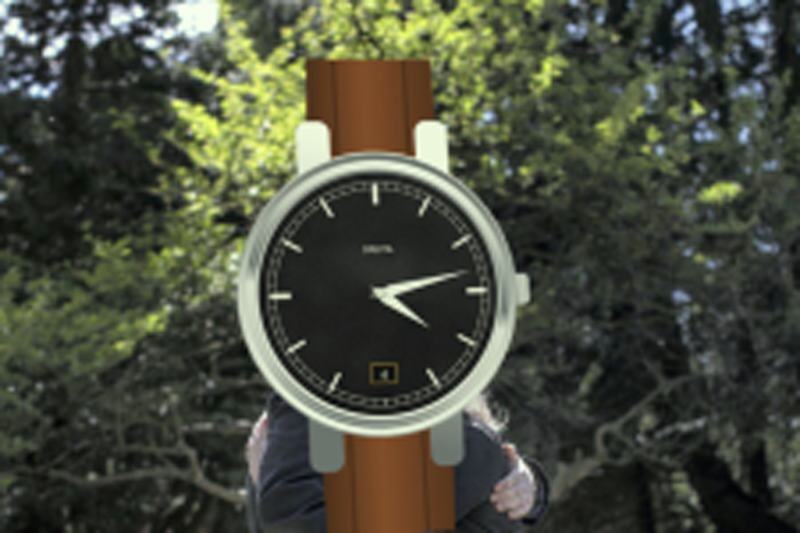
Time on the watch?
4:13
